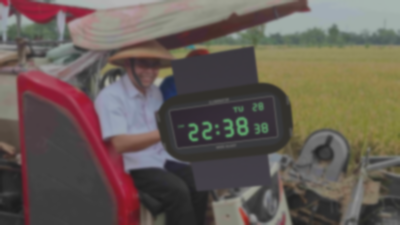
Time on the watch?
22:38
